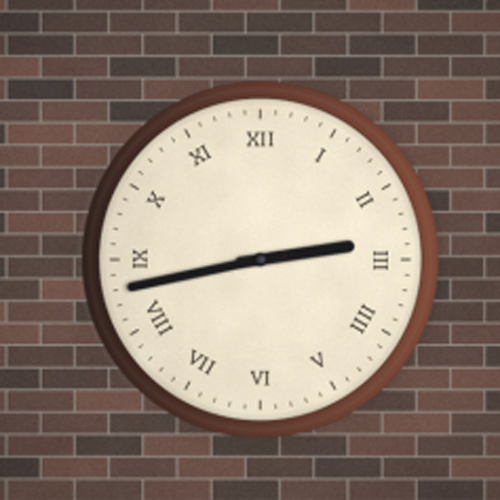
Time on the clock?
2:43
